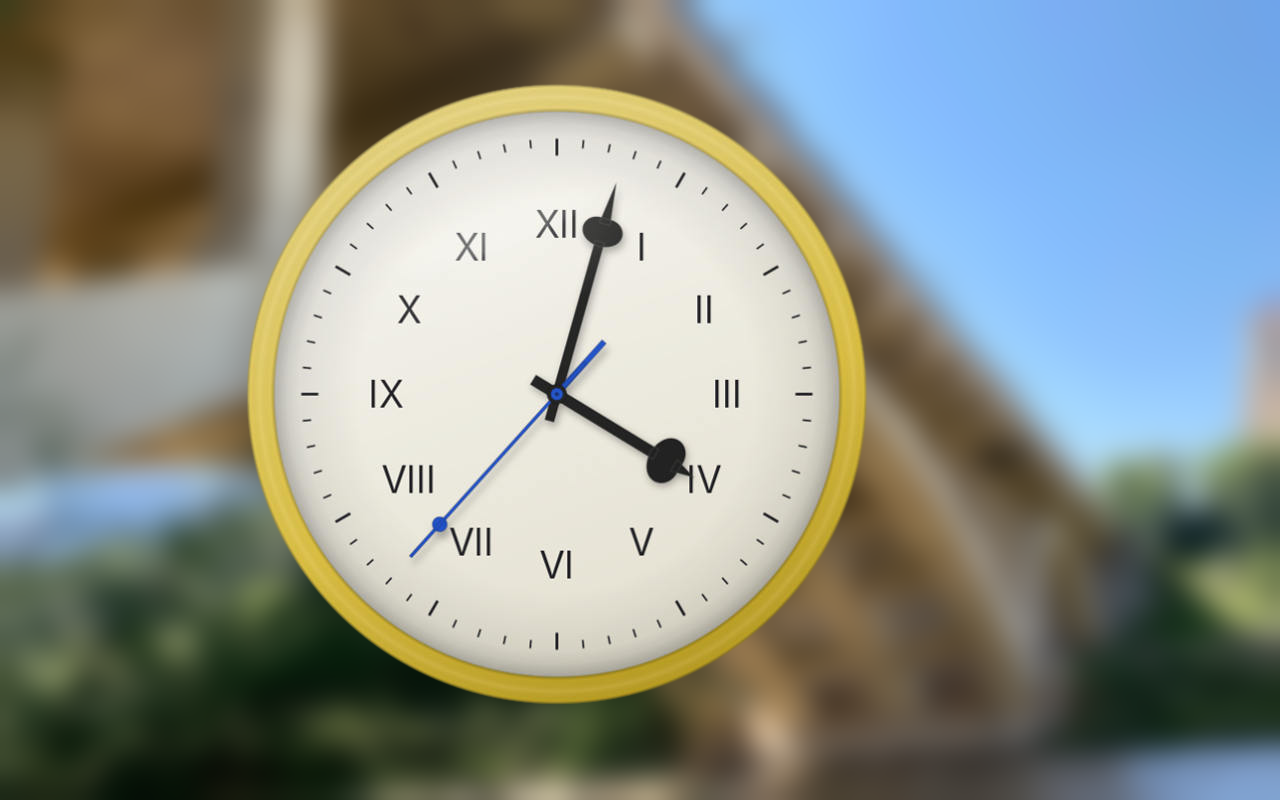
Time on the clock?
4:02:37
